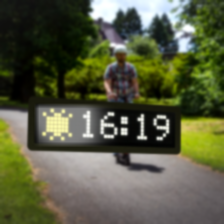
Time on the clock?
16:19
